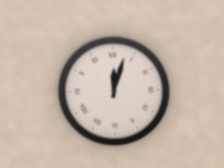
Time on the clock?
12:03
